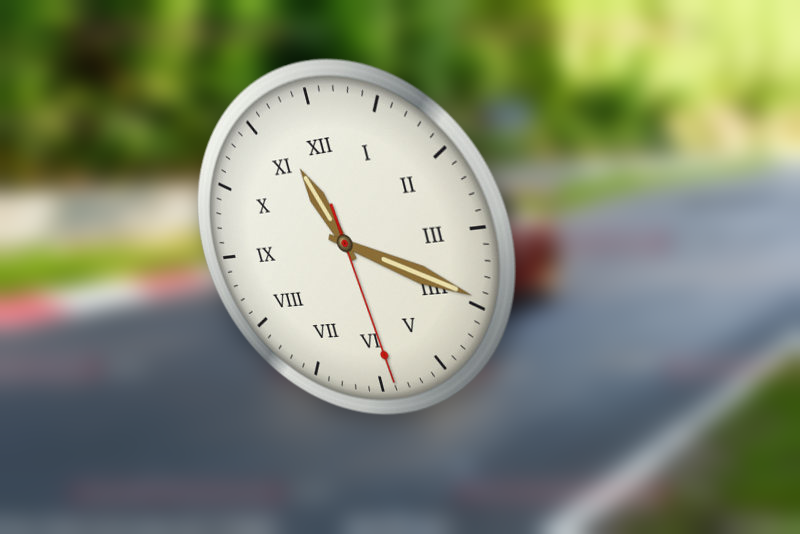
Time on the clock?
11:19:29
